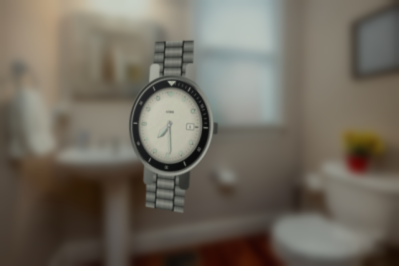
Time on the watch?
7:29
